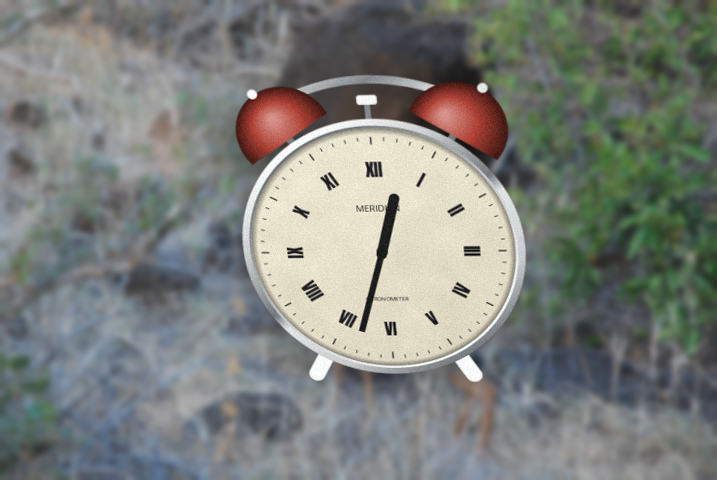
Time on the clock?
12:33
